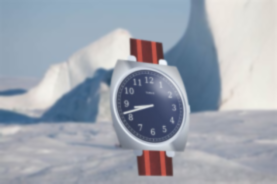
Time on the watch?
8:42
